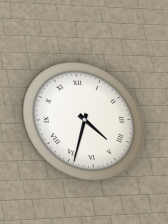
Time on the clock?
4:34
